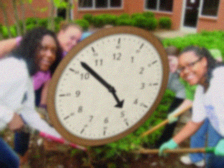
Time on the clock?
4:52
